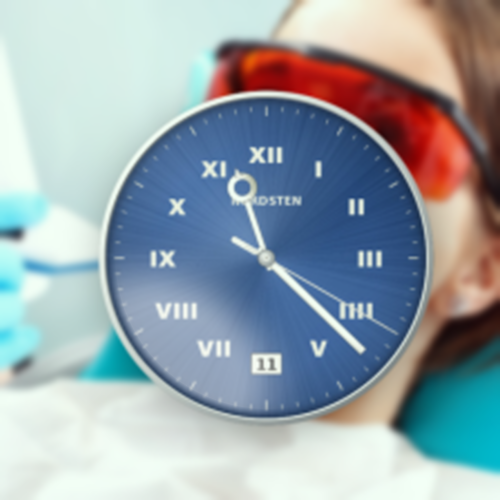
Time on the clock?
11:22:20
